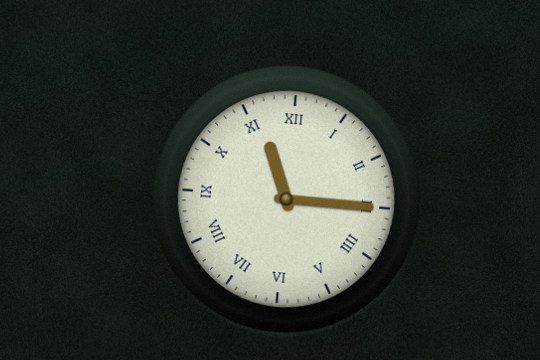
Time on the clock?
11:15
